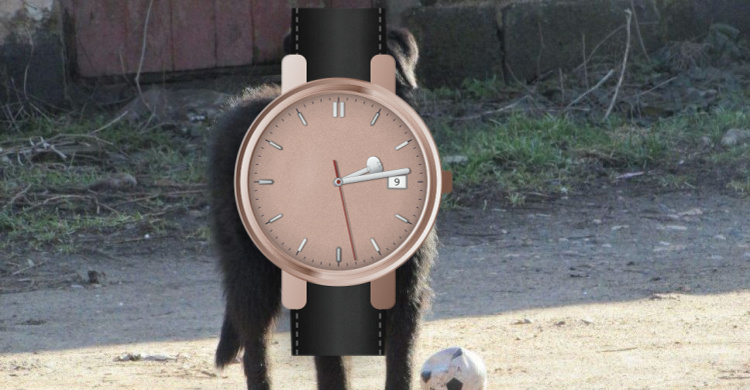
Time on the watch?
2:13:28
